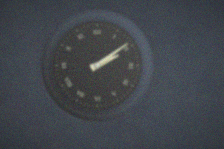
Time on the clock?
2:09
